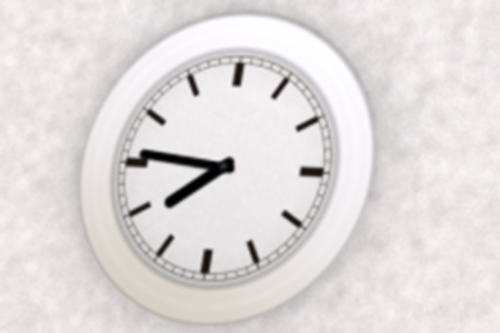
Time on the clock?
7:46
